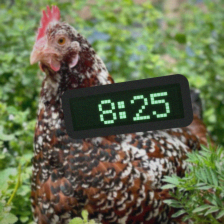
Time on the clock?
8:25
